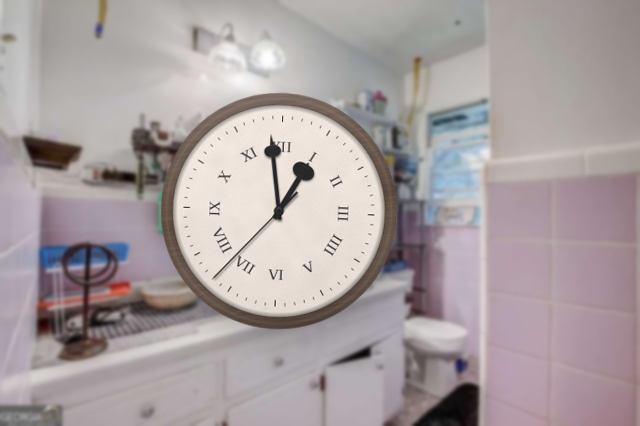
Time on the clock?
12:58:37
